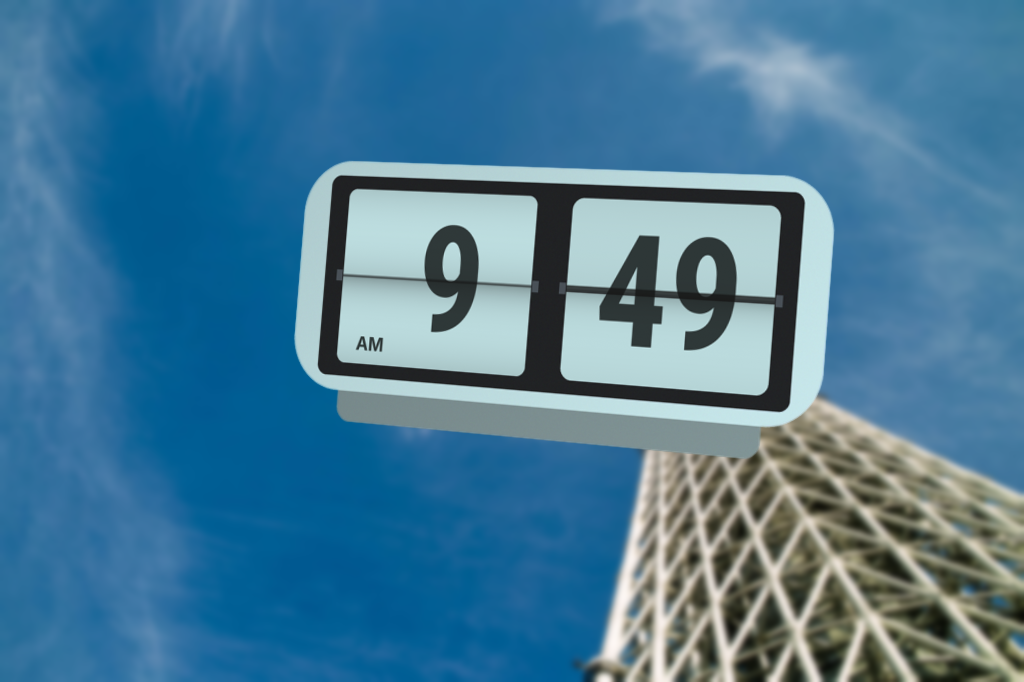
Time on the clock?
9:49
